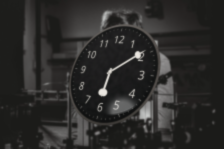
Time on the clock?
6:09
